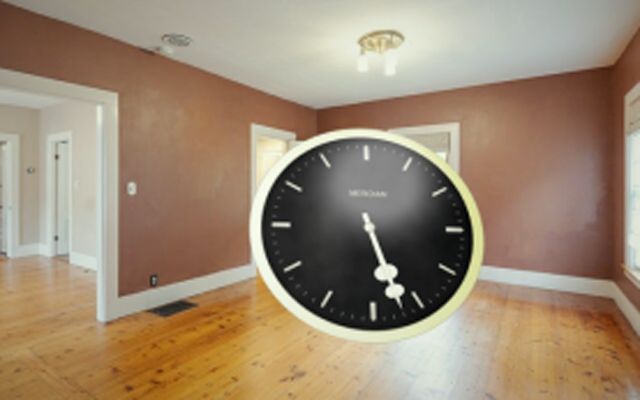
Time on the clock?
5:27
